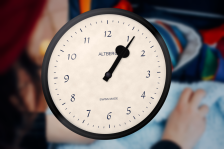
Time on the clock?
1:06
